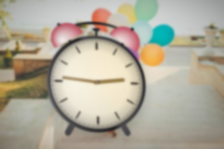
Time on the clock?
2:46
